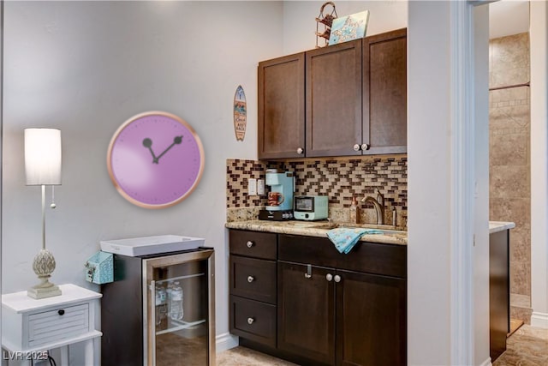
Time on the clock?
11:08
